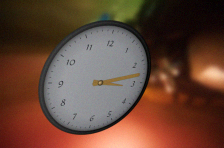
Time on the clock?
3:13
